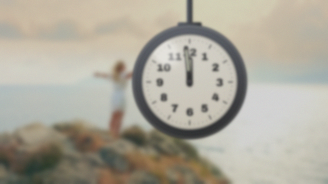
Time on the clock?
11:59
